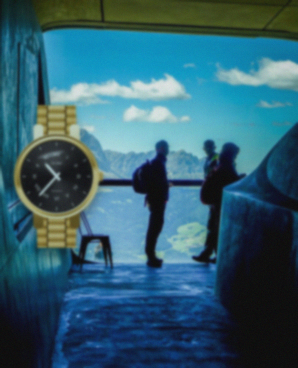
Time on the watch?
10:37
